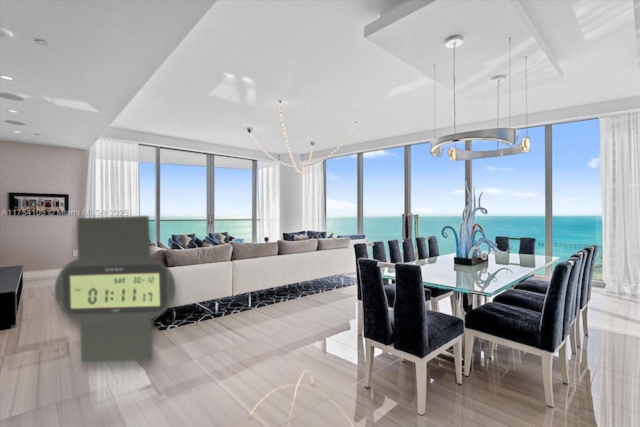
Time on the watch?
1:11
